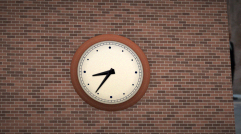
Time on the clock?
8:36
